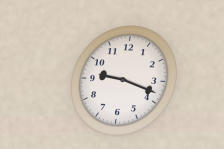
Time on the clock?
9:18
